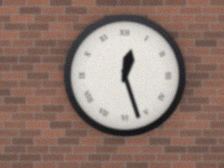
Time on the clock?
12:27
